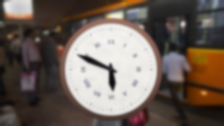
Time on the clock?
5:49
